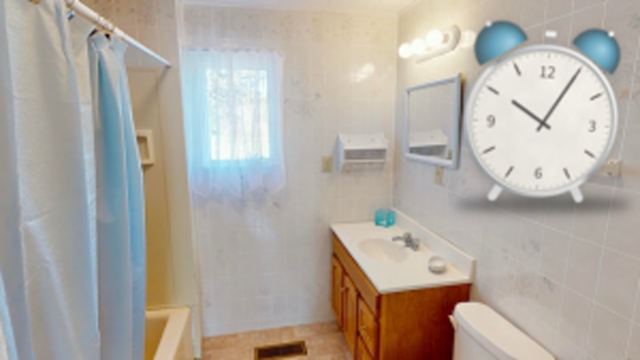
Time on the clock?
10:05
